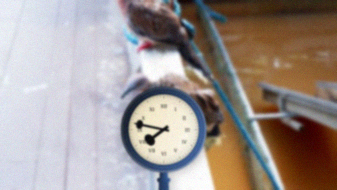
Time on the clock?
7:47
